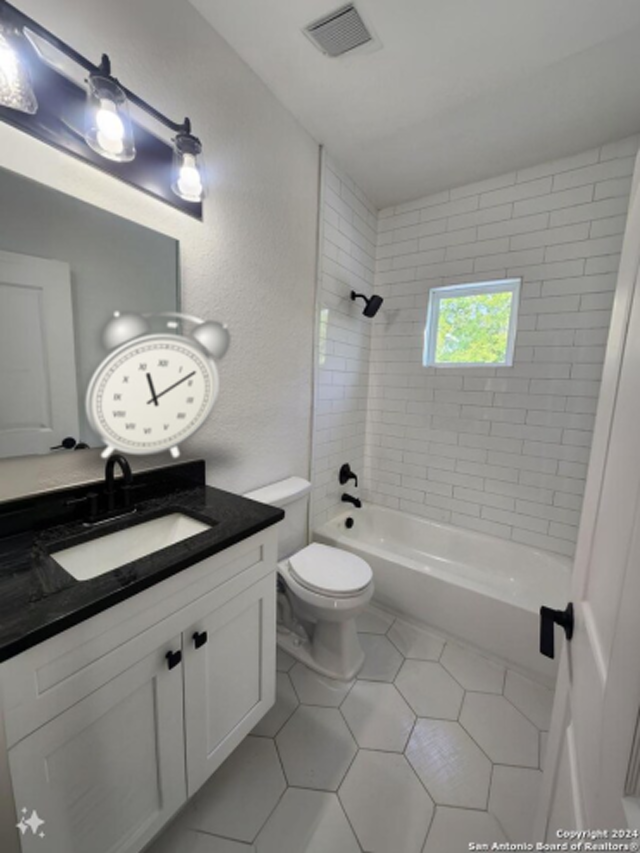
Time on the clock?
11:08
